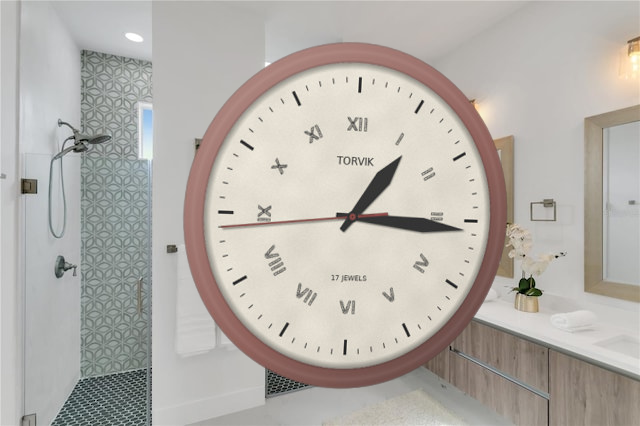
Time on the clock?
1:15:44
